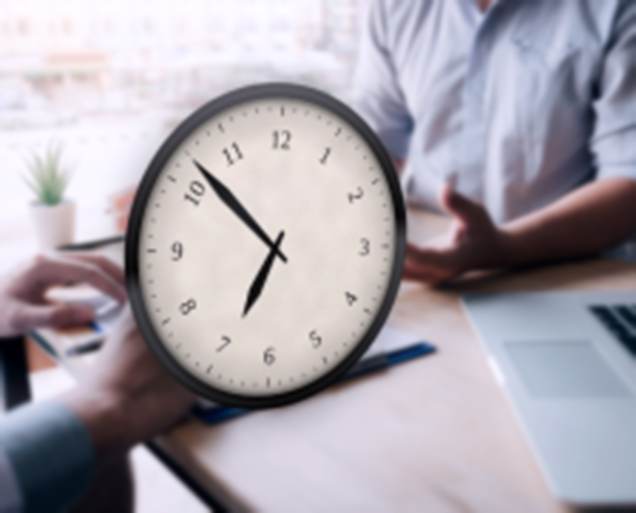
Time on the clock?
6:52
